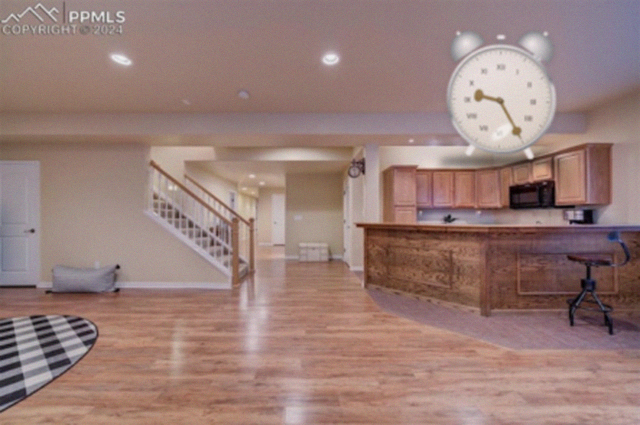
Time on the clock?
9:25
